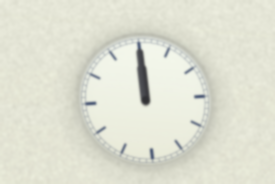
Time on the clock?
12:00
